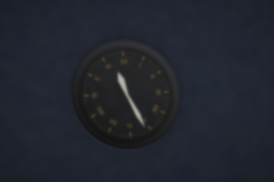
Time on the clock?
11:26
